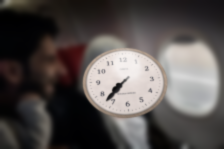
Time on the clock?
7:37
